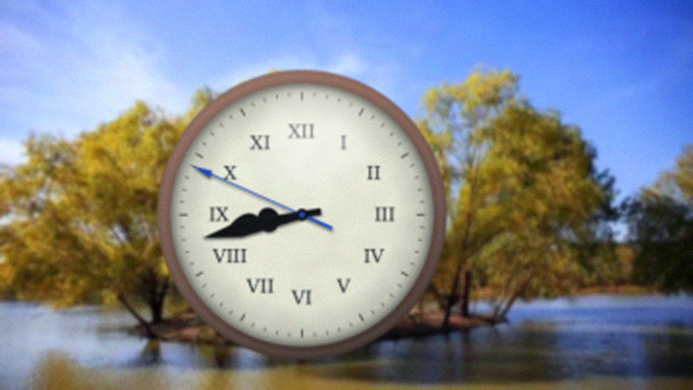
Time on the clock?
8:42:49
